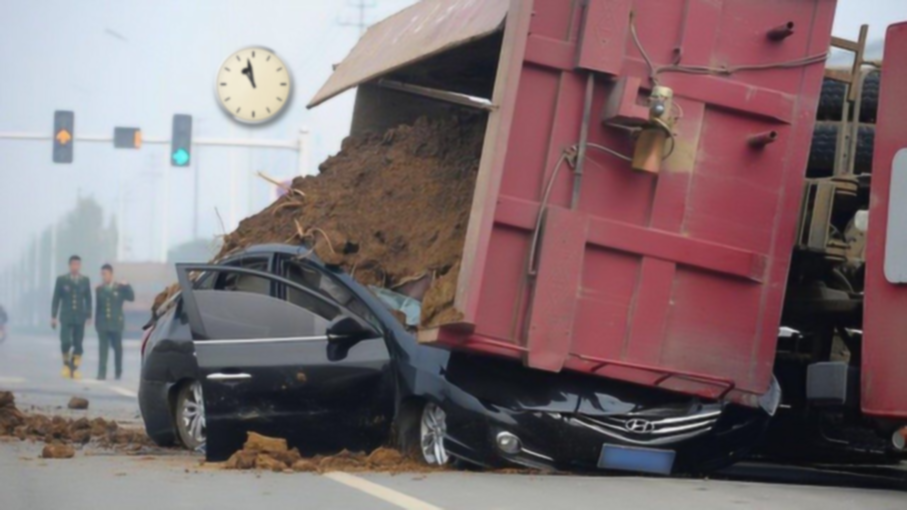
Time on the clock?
10:58
